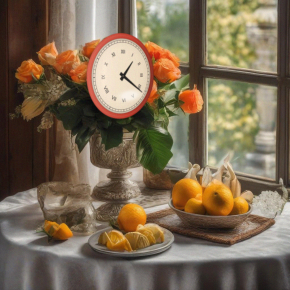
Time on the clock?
1:21
